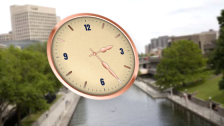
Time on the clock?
2:25
